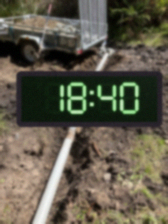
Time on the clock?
18:40
